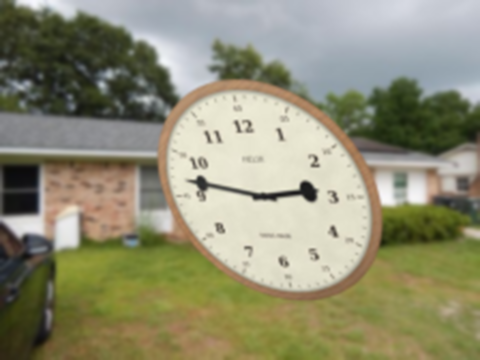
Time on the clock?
2:47
